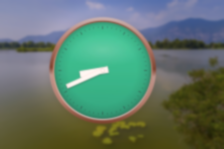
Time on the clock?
8:41
